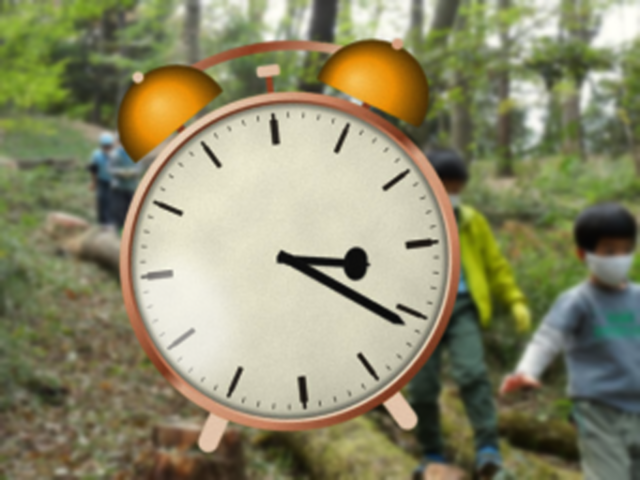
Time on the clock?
3:21
